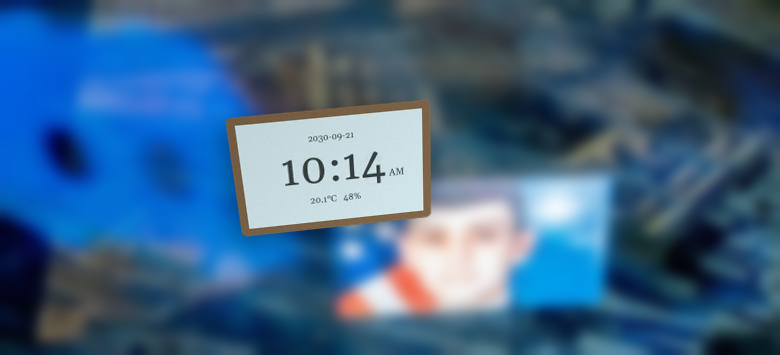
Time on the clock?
10:14
